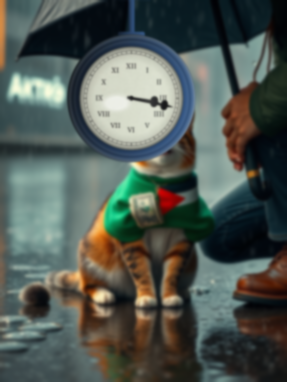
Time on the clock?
3:17
